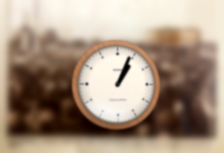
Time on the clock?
1:04
